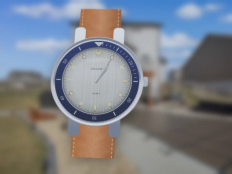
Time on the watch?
1:05
